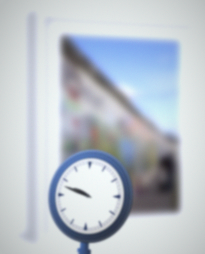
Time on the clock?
9:48
